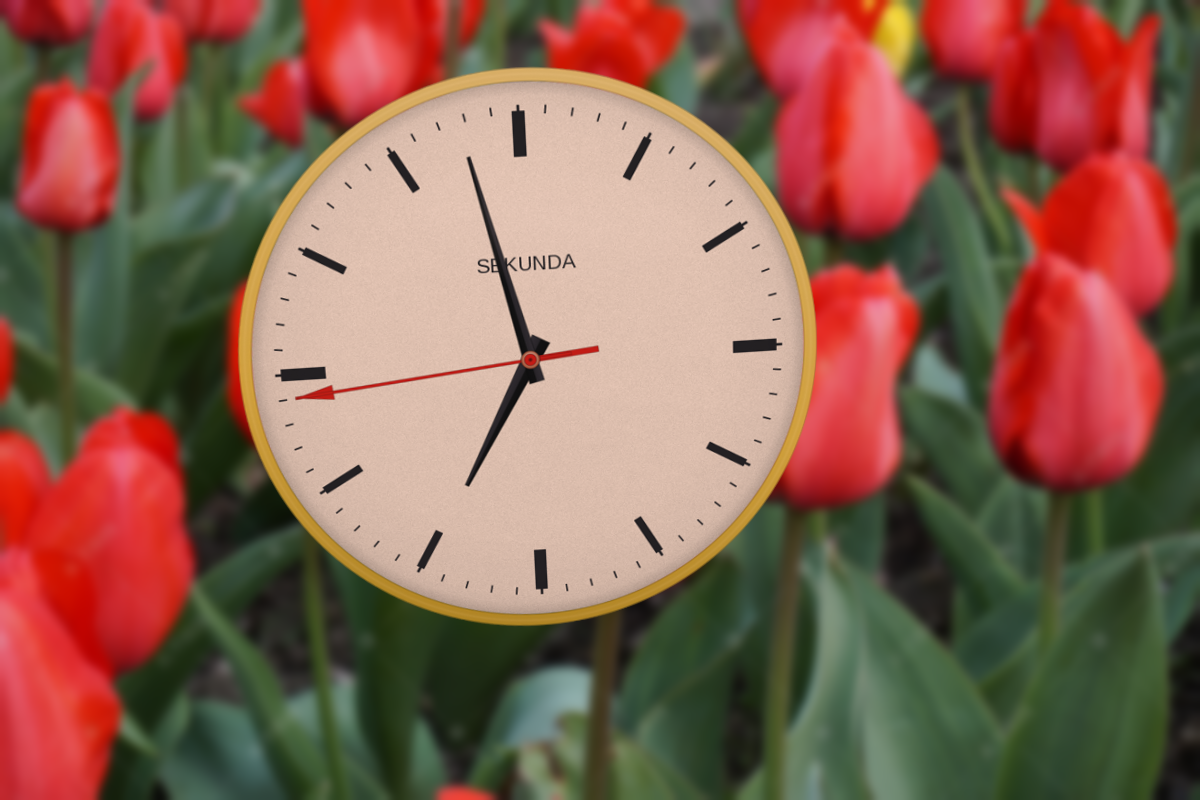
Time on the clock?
6:57:44
